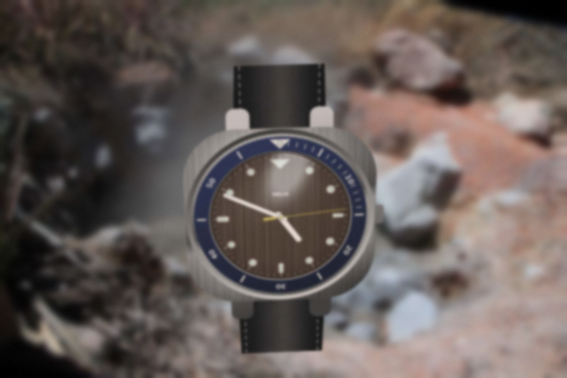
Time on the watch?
4:49:14
